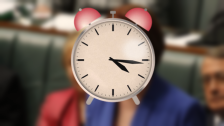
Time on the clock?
4:16
